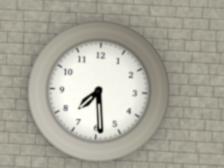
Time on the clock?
7:29
